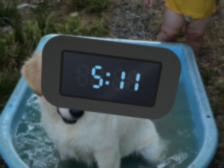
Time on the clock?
5:11
